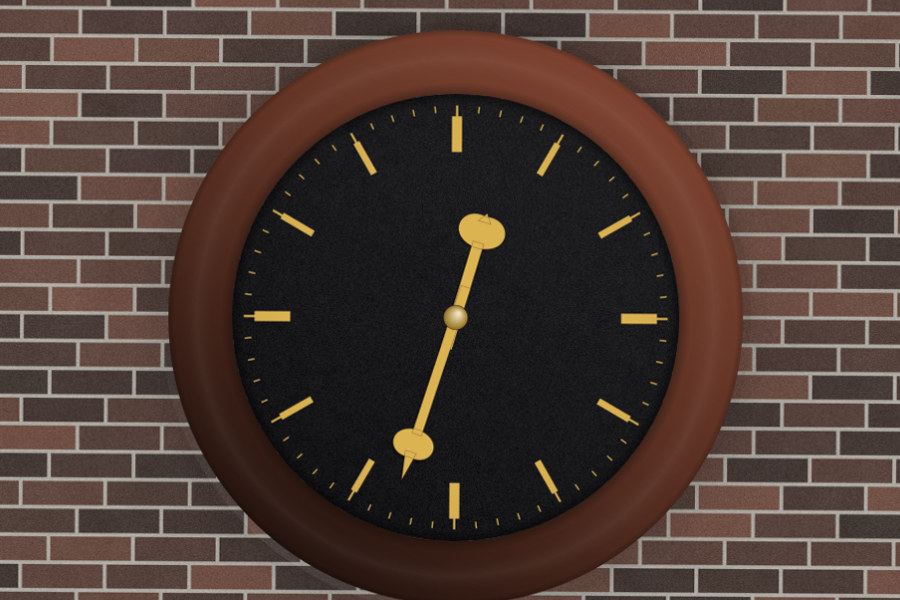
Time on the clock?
12:33
